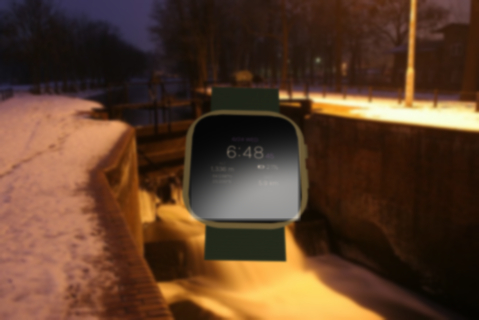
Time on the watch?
6:48
